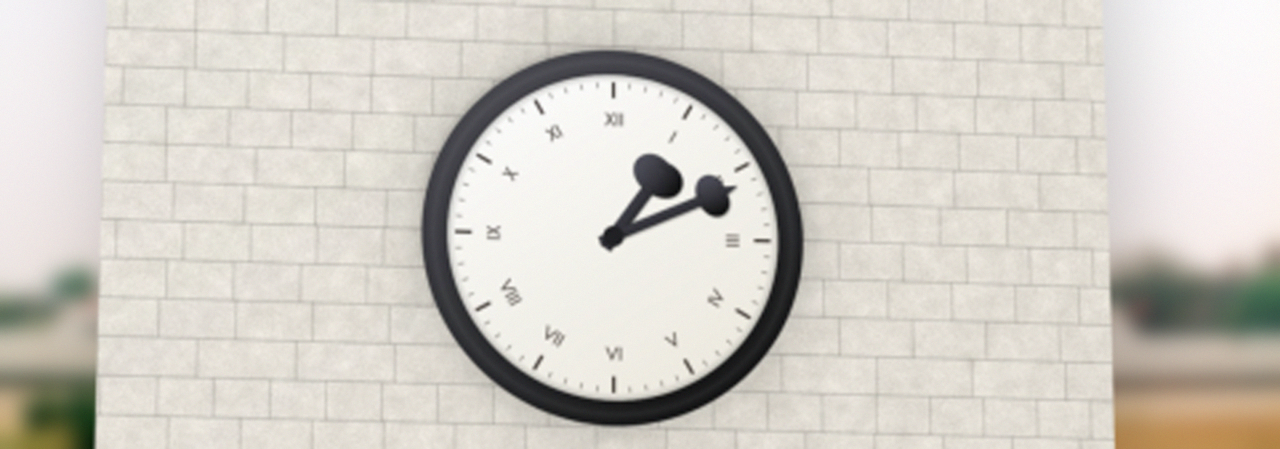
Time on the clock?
1:11
